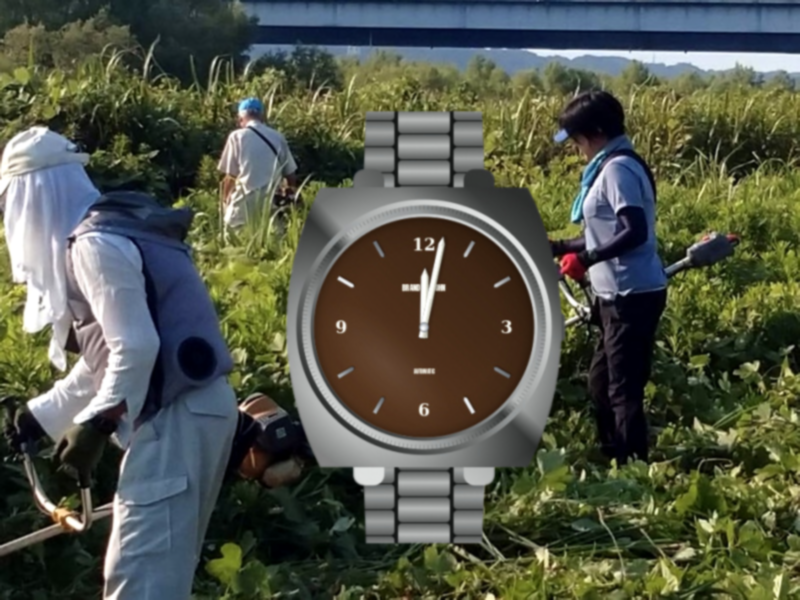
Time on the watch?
12:02
